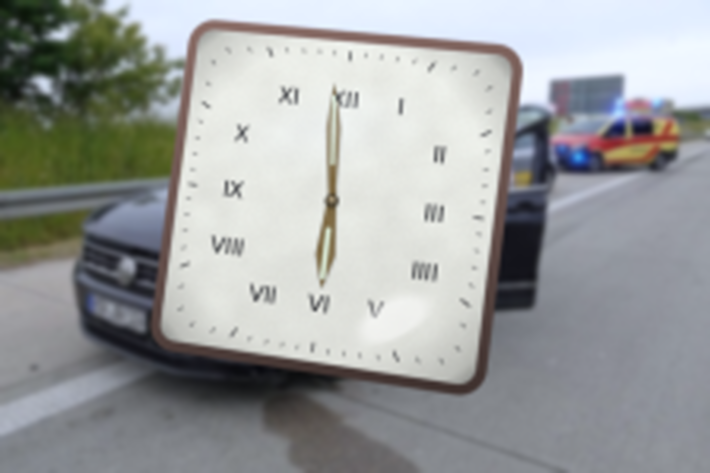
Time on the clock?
5:59
